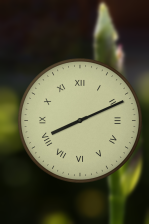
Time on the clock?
8:11
